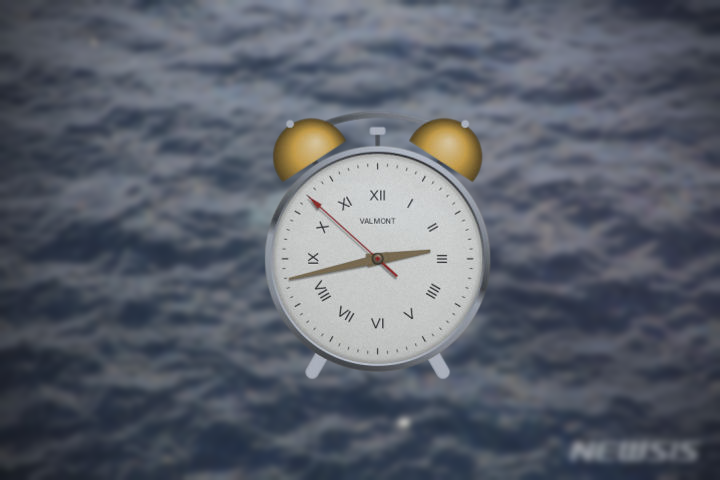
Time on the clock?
2:42:52
